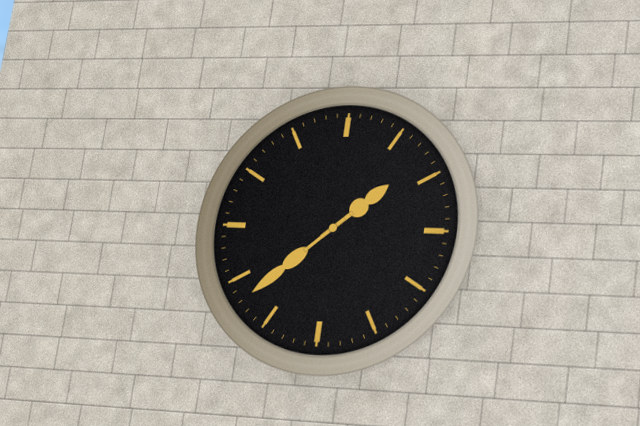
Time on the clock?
1:38
